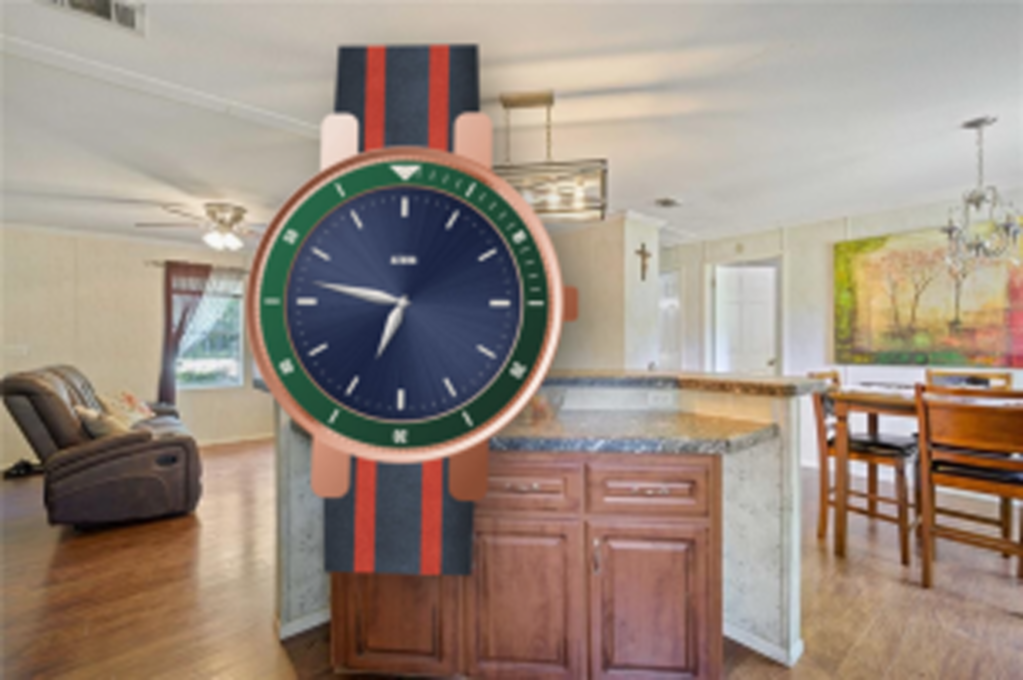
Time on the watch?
6:47
